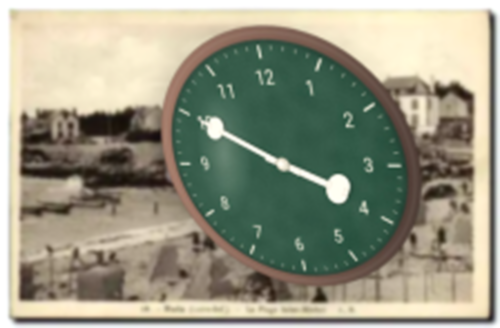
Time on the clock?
3:50
